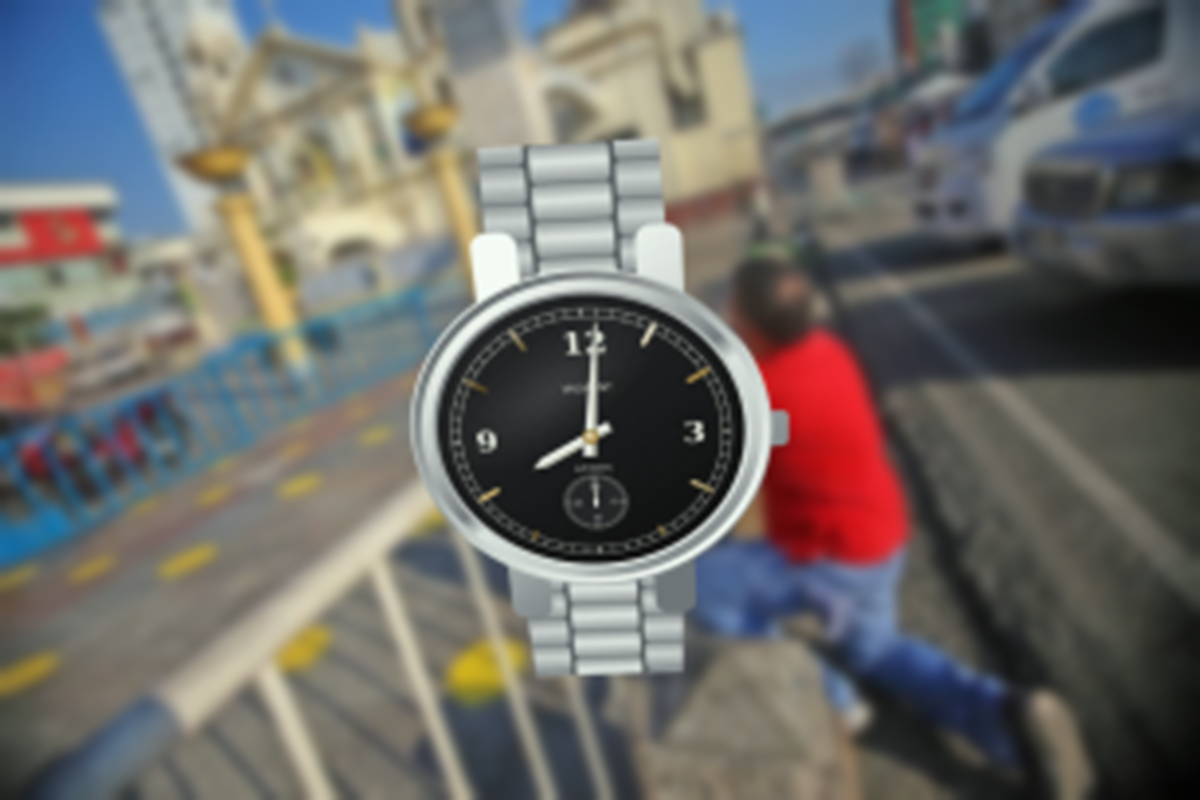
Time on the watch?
8:01
